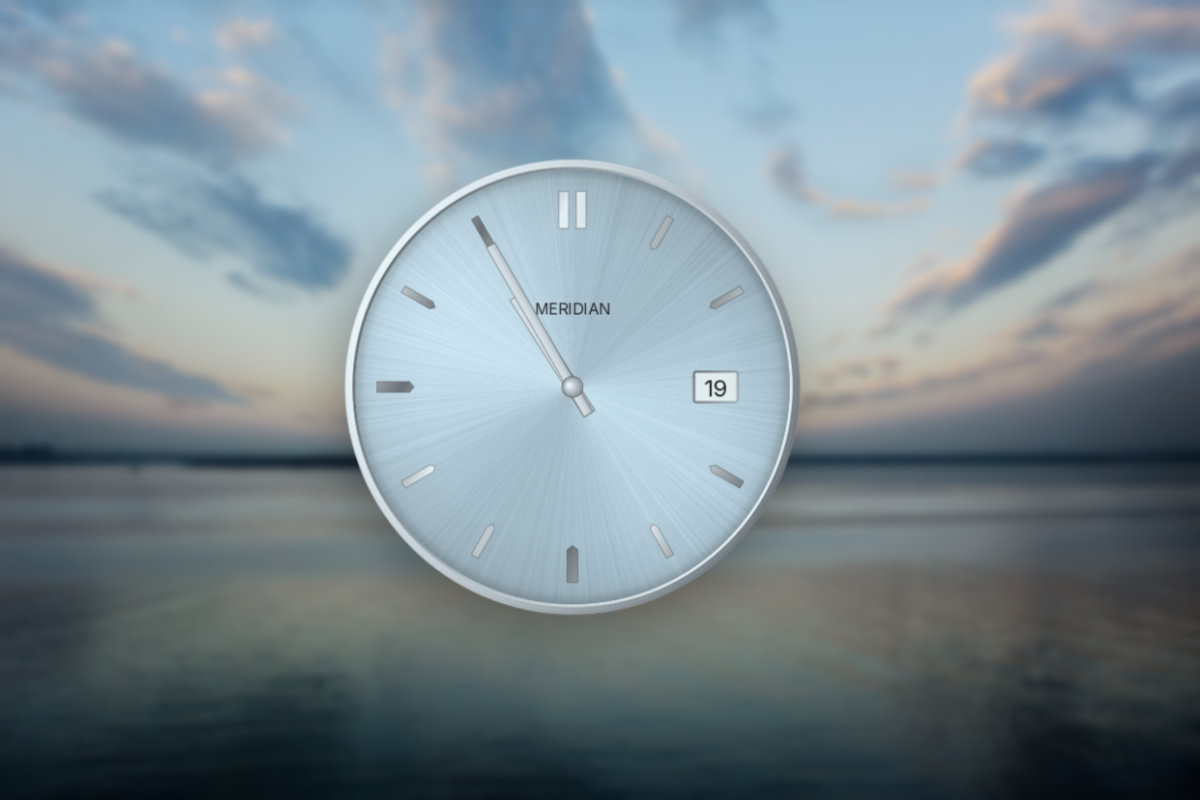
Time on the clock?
10:55
